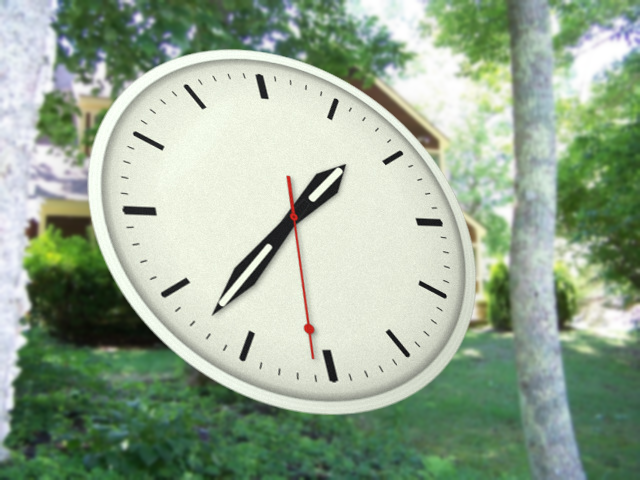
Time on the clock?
1:37:31
